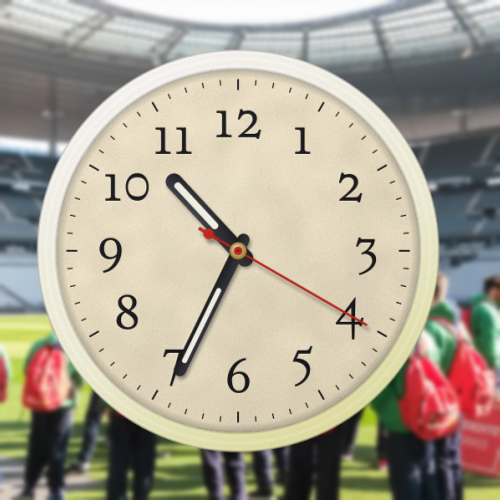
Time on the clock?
10:34:20
